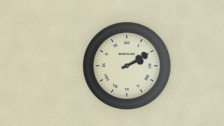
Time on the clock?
2:10
